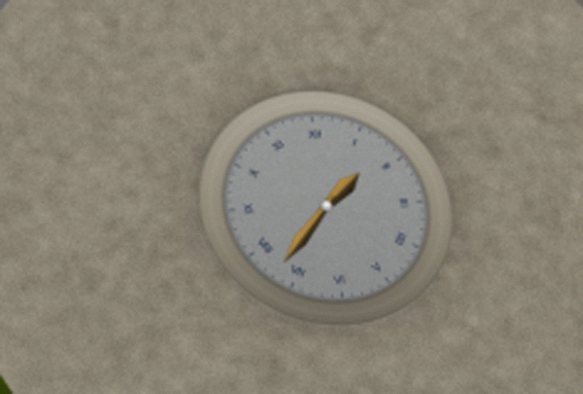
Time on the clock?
1:37
